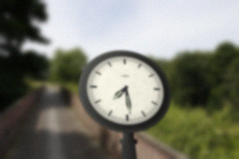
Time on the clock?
7:29
